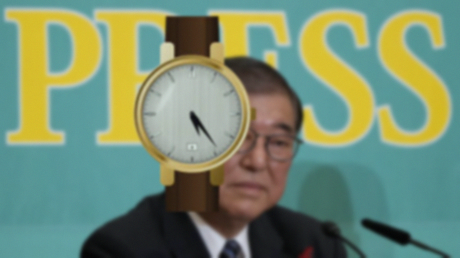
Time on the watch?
5:24
